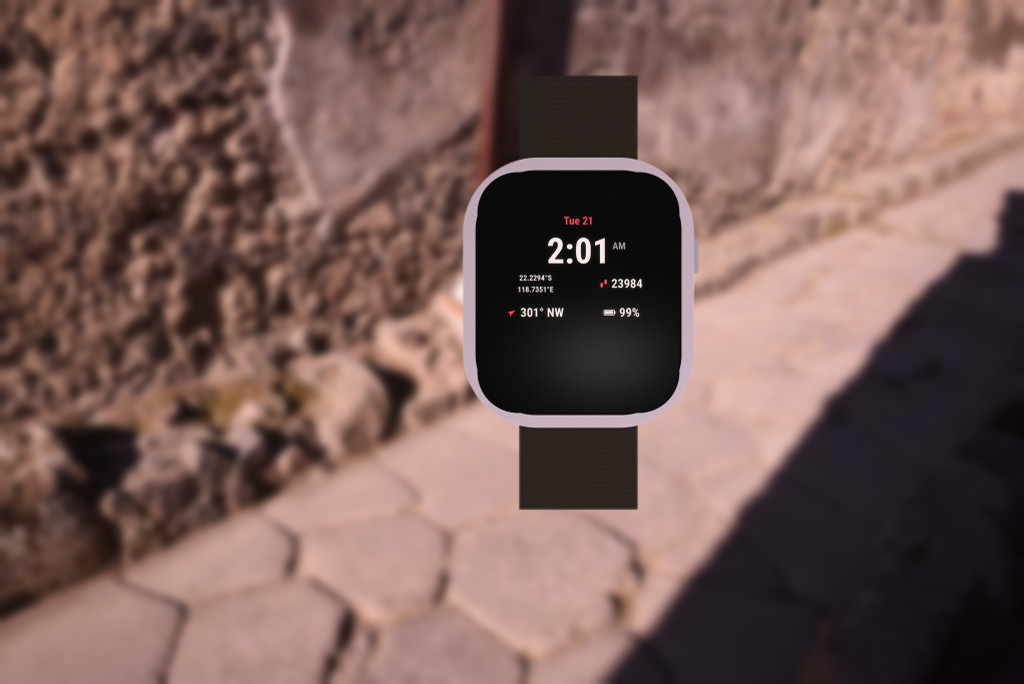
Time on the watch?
2:01
